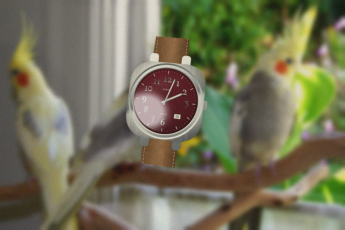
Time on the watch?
2:03
